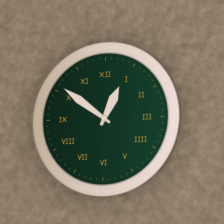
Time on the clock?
12:51
